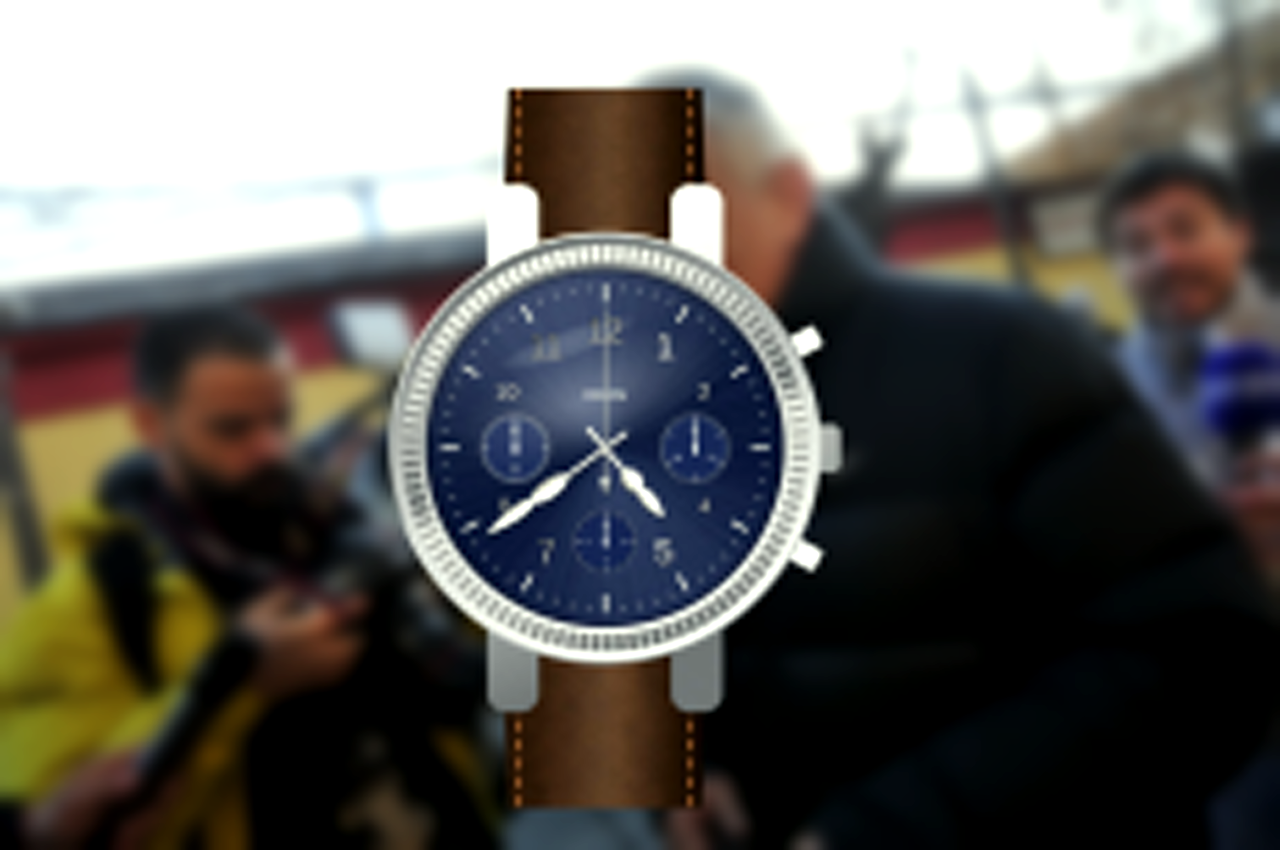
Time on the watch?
4:39
